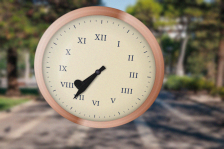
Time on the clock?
7:36
